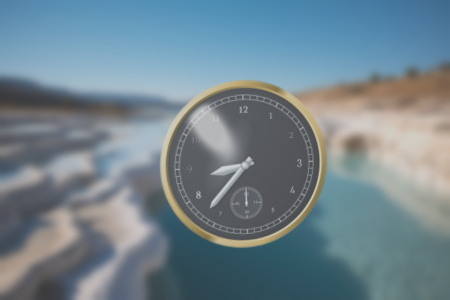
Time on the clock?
8:37
